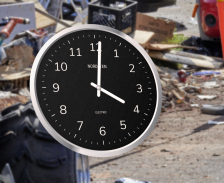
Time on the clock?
4:01
